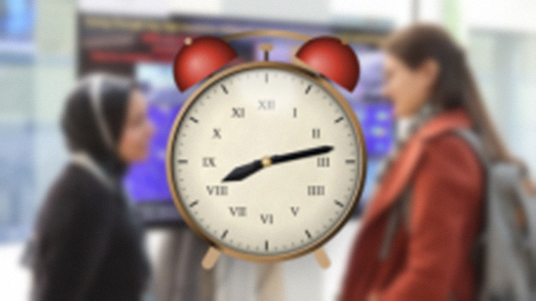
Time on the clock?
8:13
